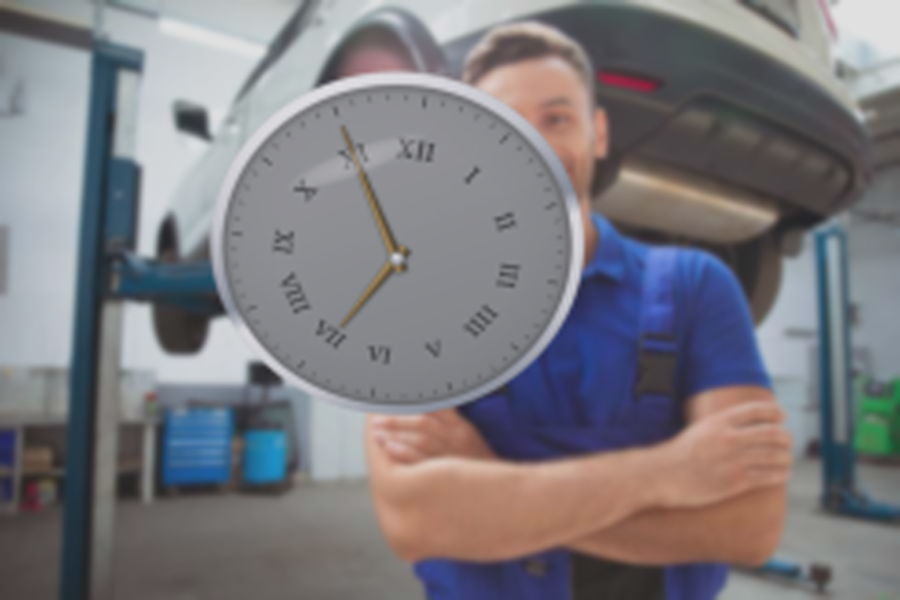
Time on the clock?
6:55
